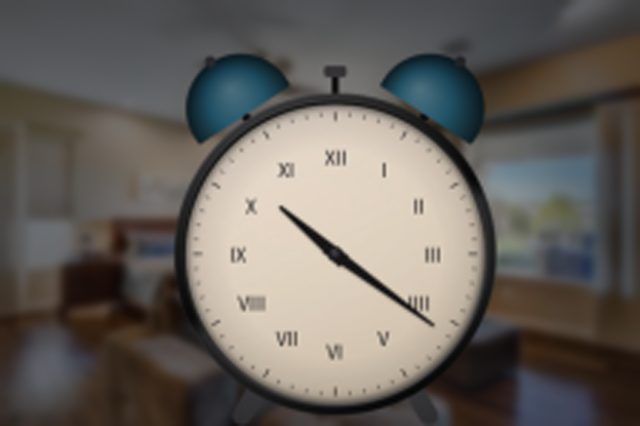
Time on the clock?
10:21
